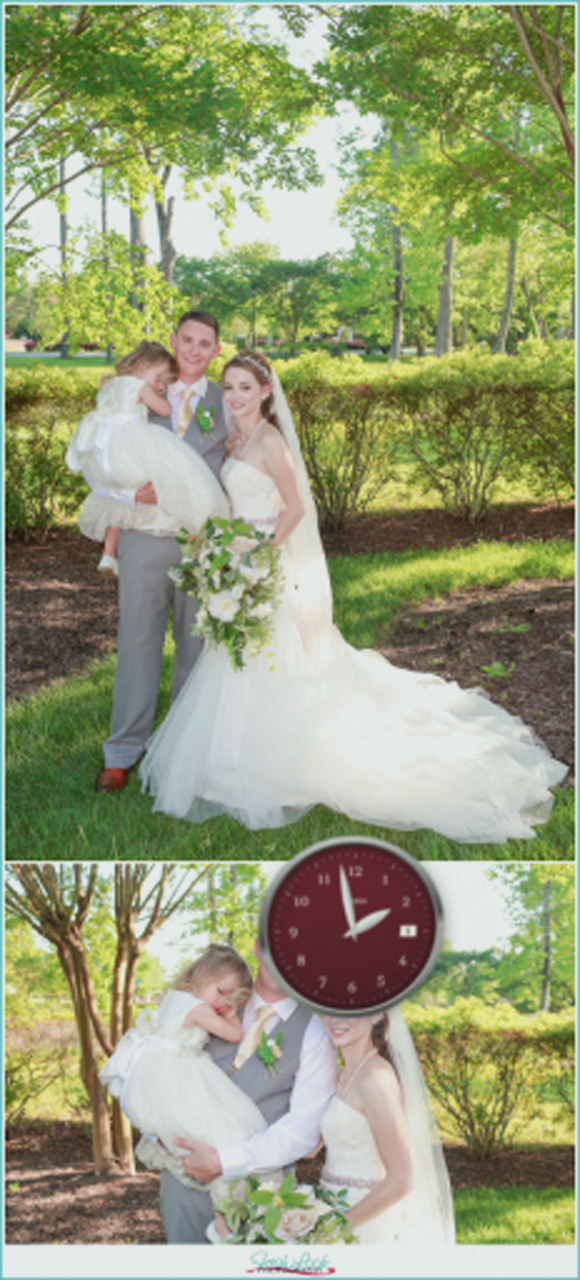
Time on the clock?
1:58
